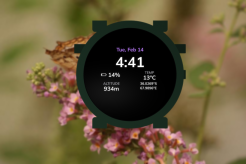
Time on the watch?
4:41
